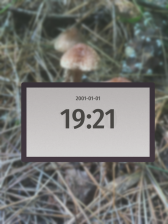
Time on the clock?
19:21
